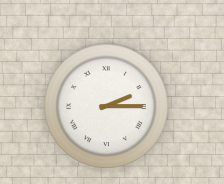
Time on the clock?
2:15
